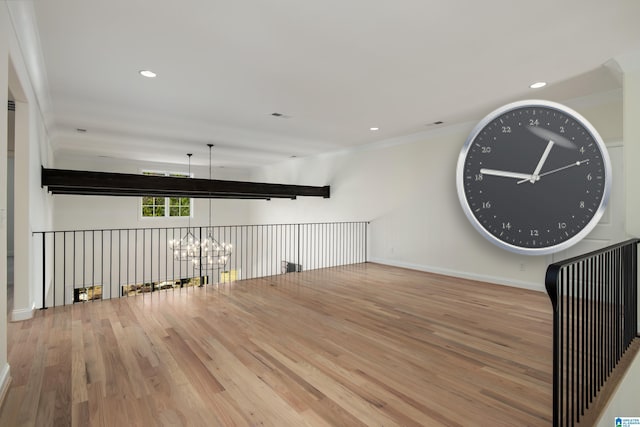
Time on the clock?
1:46:12
